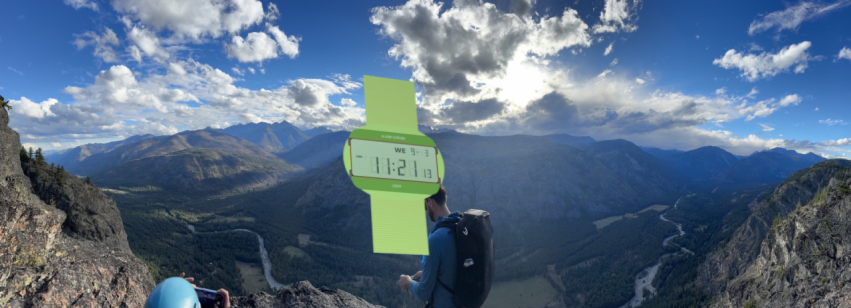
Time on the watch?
11:21
